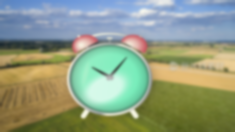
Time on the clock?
10:06
